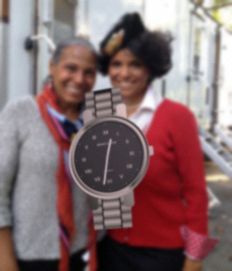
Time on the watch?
12:32
